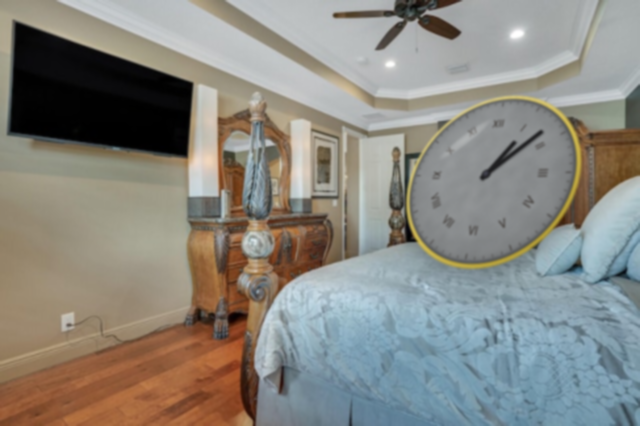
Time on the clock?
1:08
